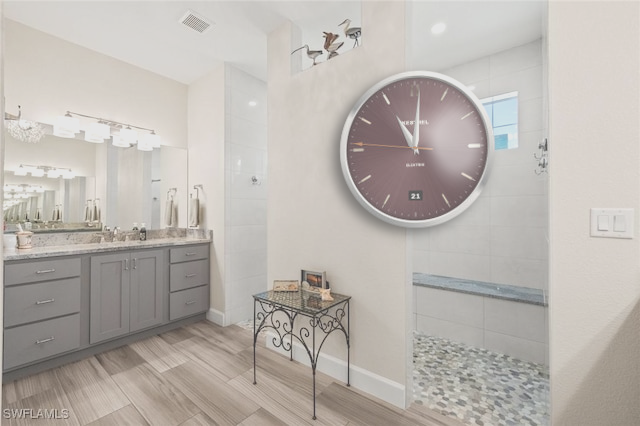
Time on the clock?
11:00:46
